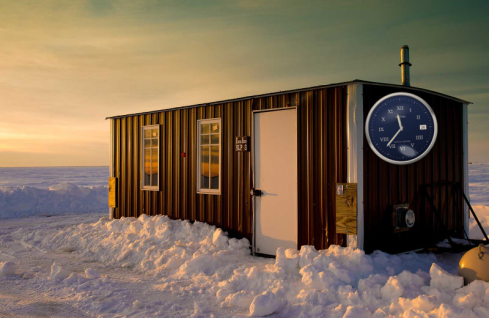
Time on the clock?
11:37
